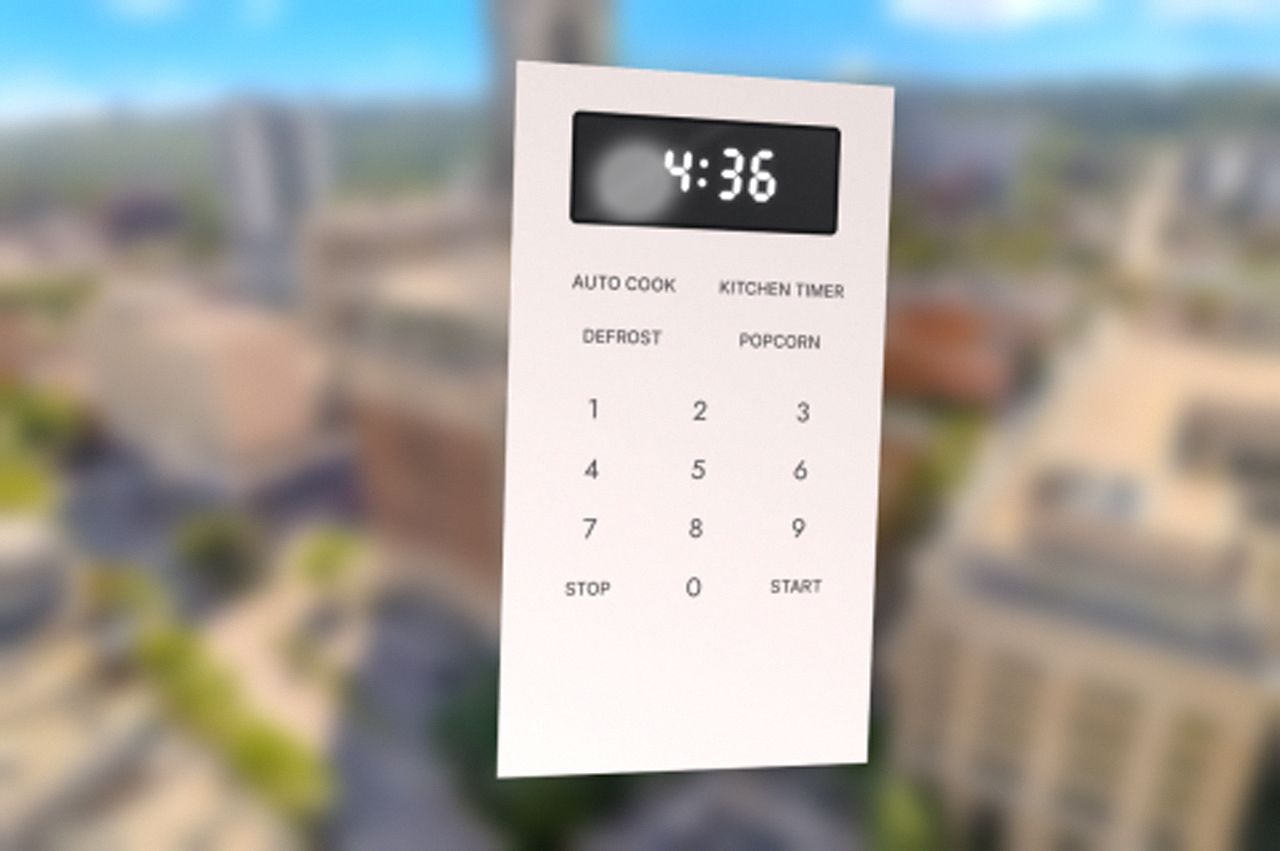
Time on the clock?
4:36
